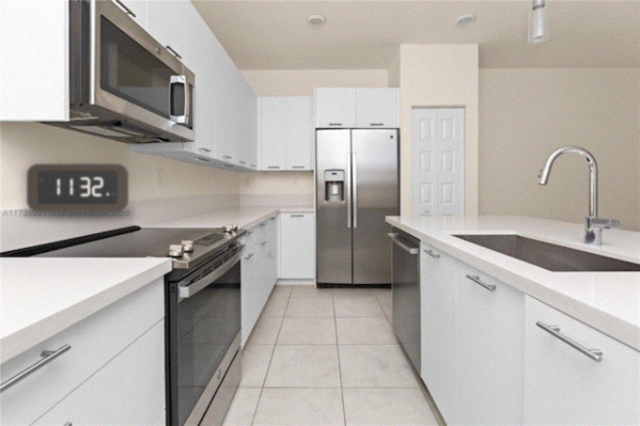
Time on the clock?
11:32
